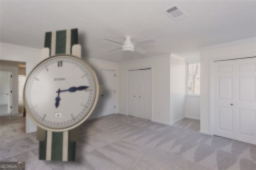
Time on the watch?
6:14
